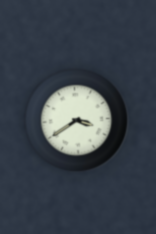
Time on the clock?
3:40
